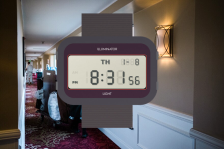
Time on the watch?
8:31:56
